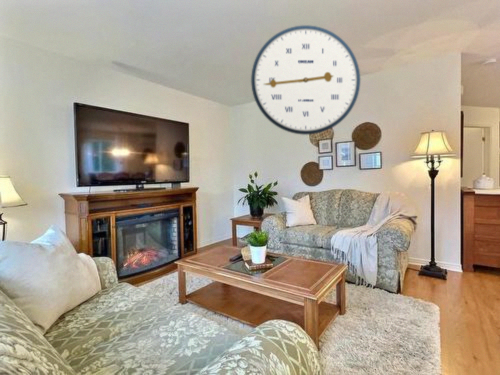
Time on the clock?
2:44
